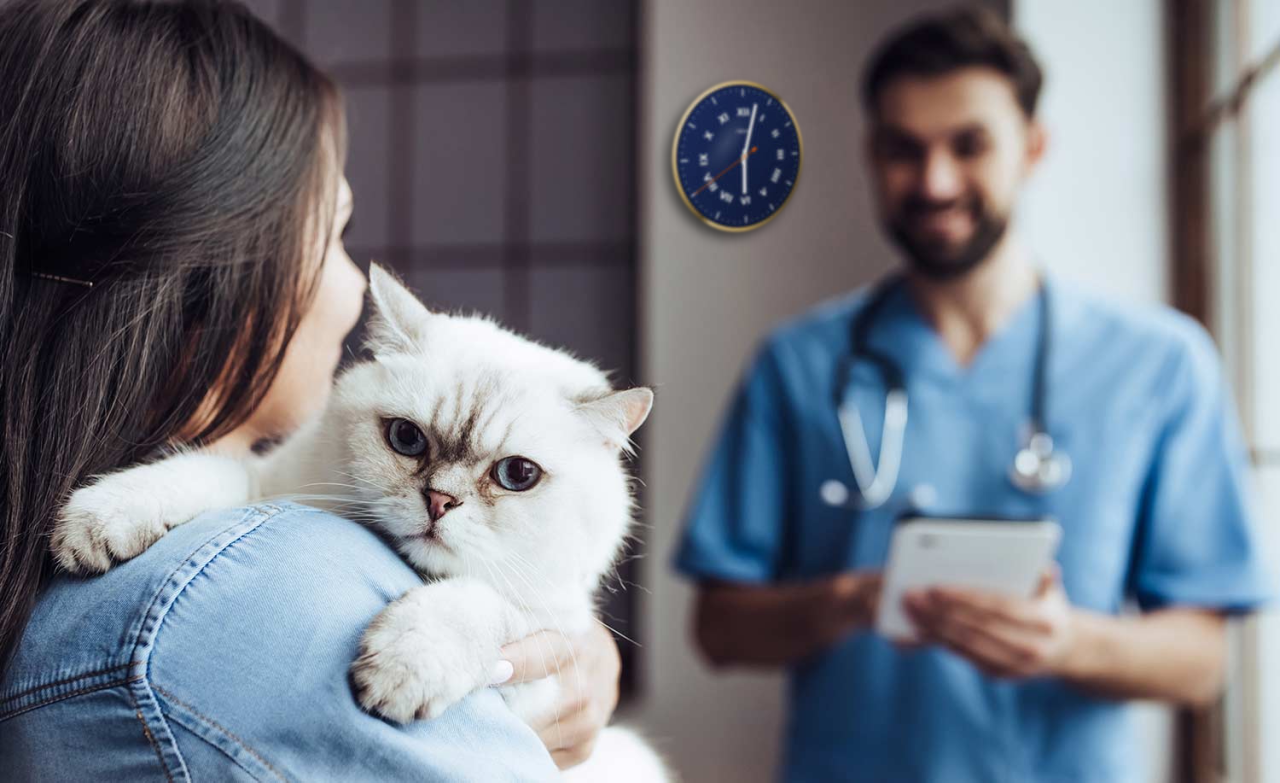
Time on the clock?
6:02:40
